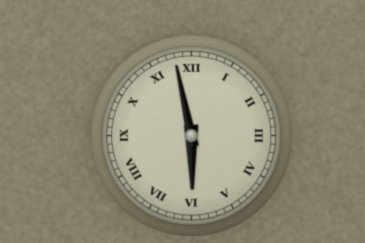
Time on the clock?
5:58
